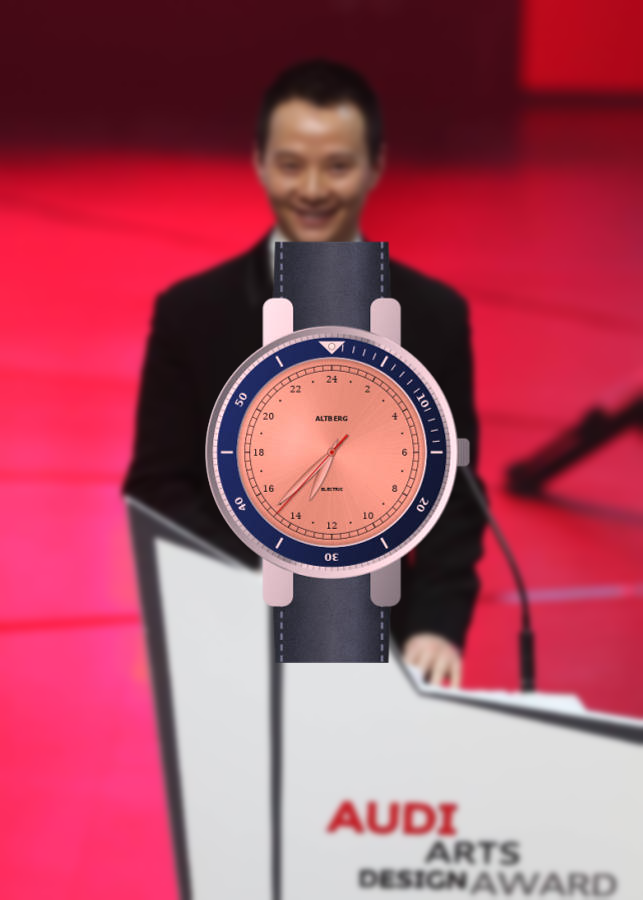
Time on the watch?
13:37:37
